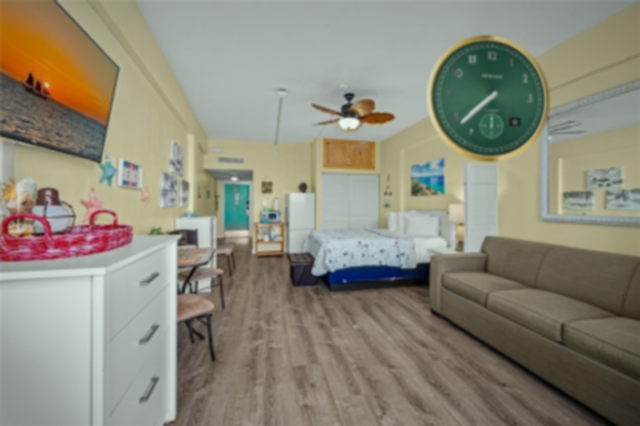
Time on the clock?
7:38
